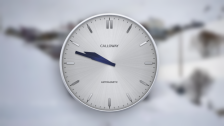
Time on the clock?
9:48
